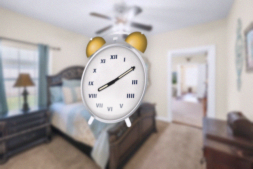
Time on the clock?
8:10
